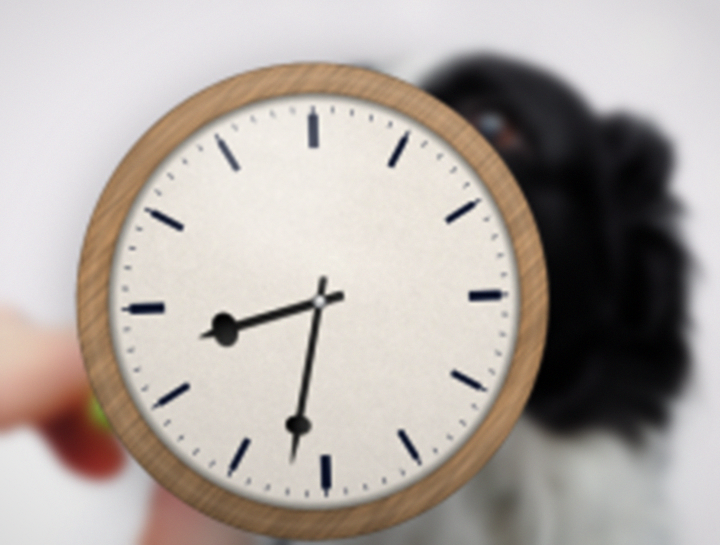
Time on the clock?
8:32
